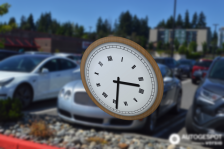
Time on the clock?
3:34
